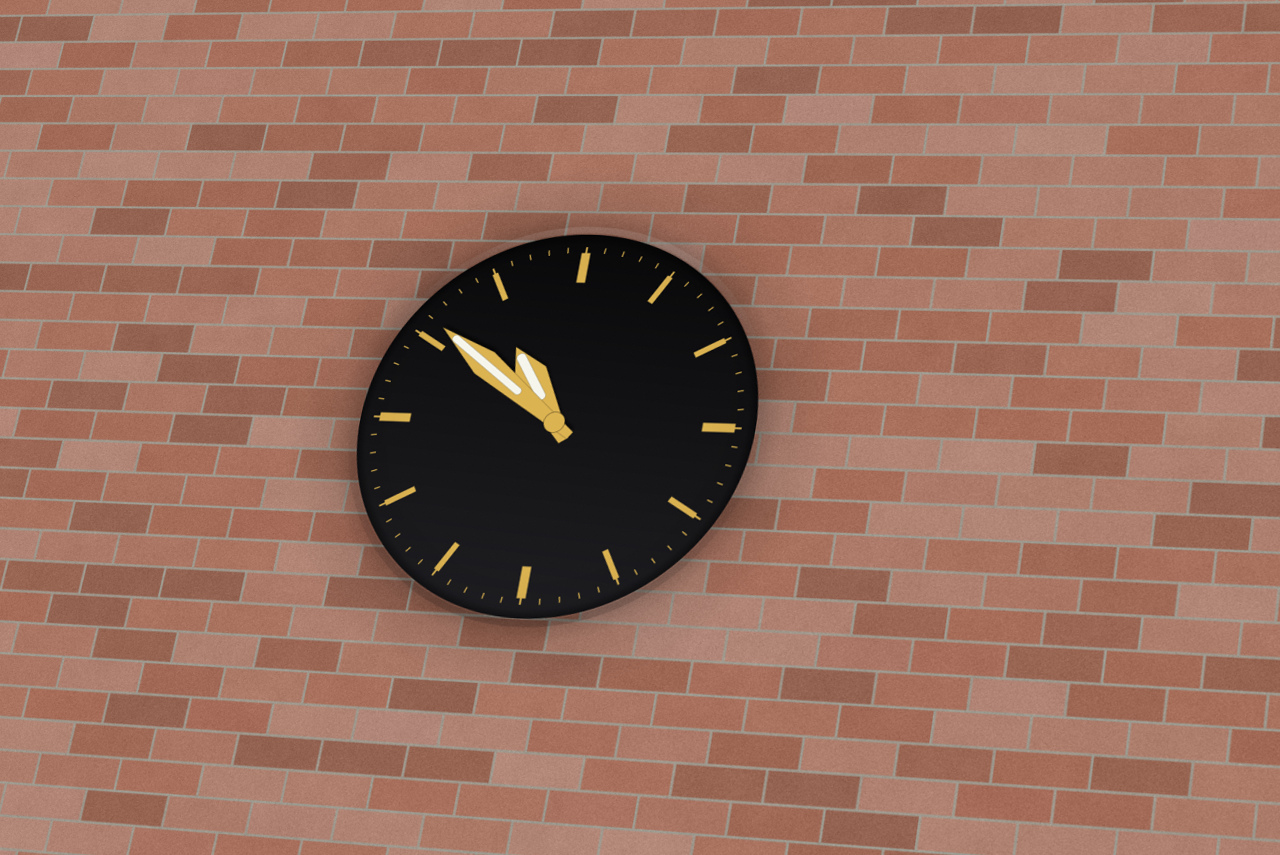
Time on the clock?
10:51
